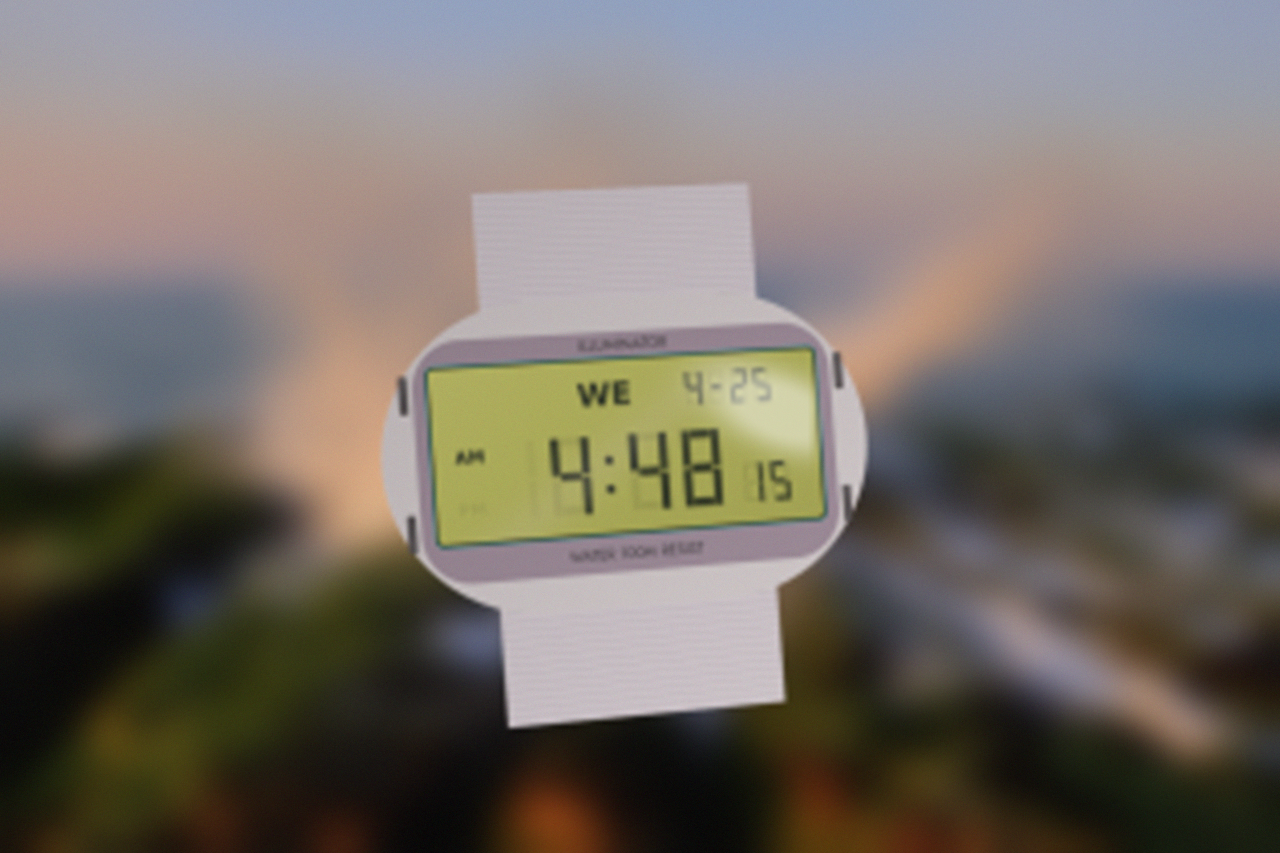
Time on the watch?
4:48:15
